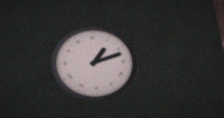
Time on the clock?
1:12
